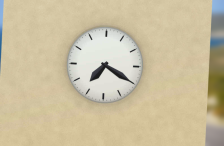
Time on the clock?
7:20
